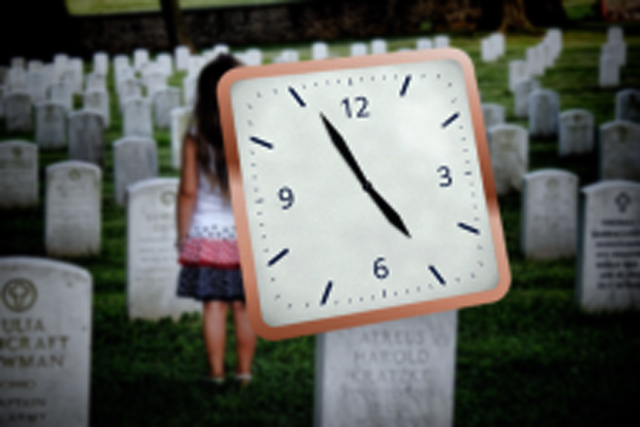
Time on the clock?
4:56
